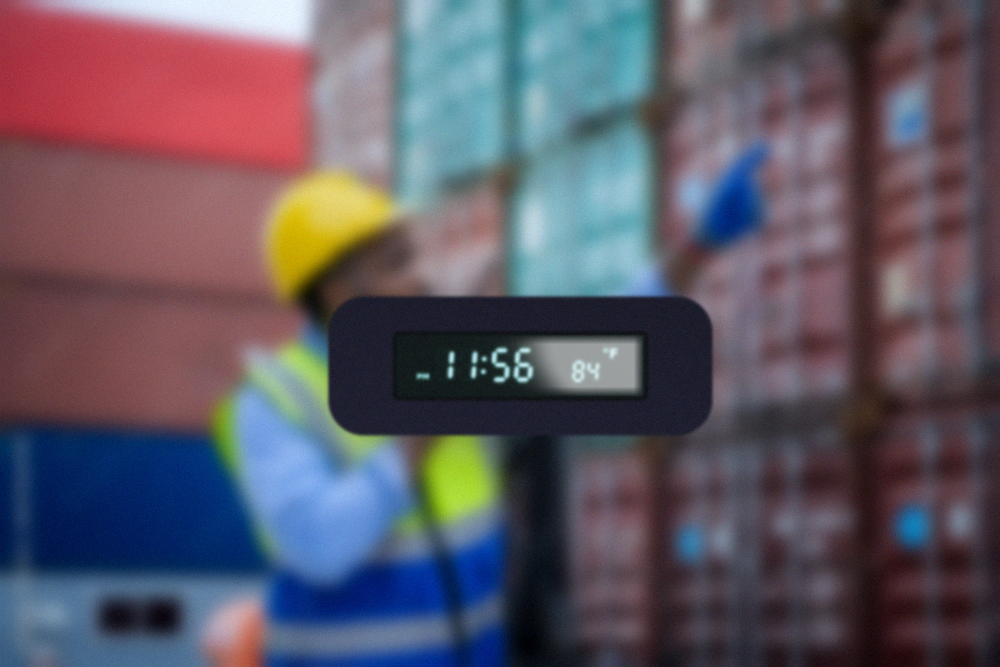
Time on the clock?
11:56
